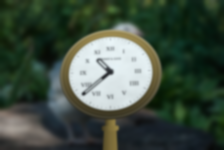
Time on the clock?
10:38
